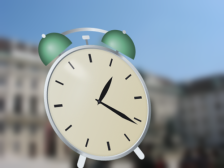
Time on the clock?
1:21
